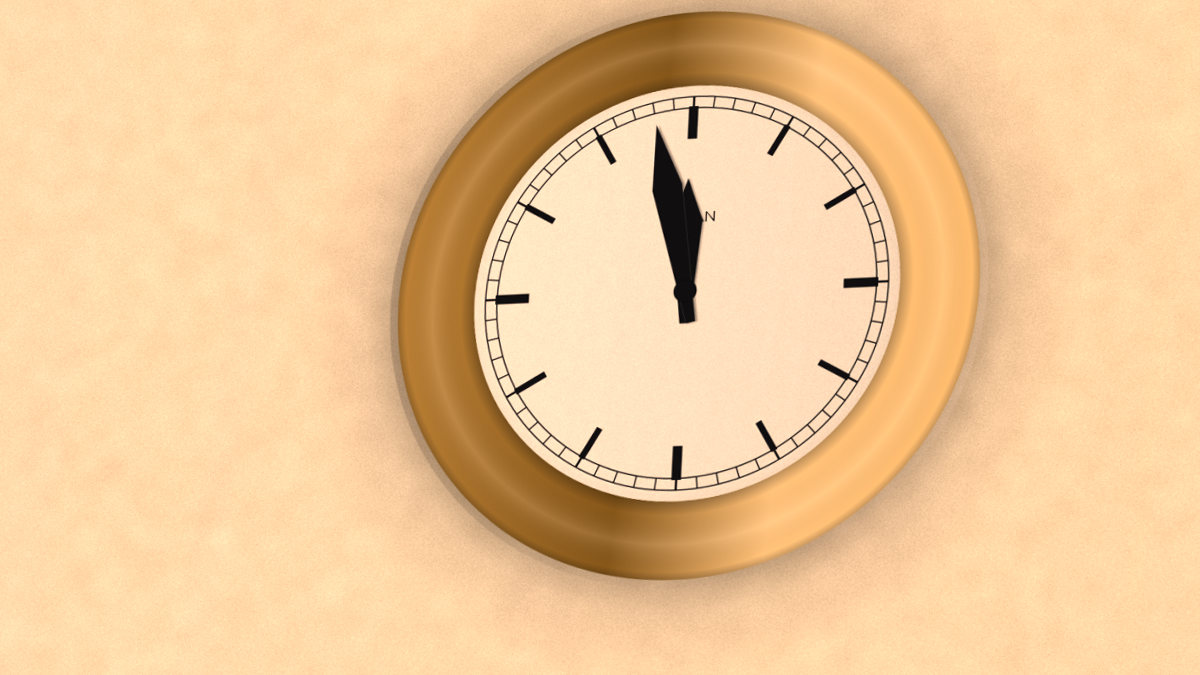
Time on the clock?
11:58
